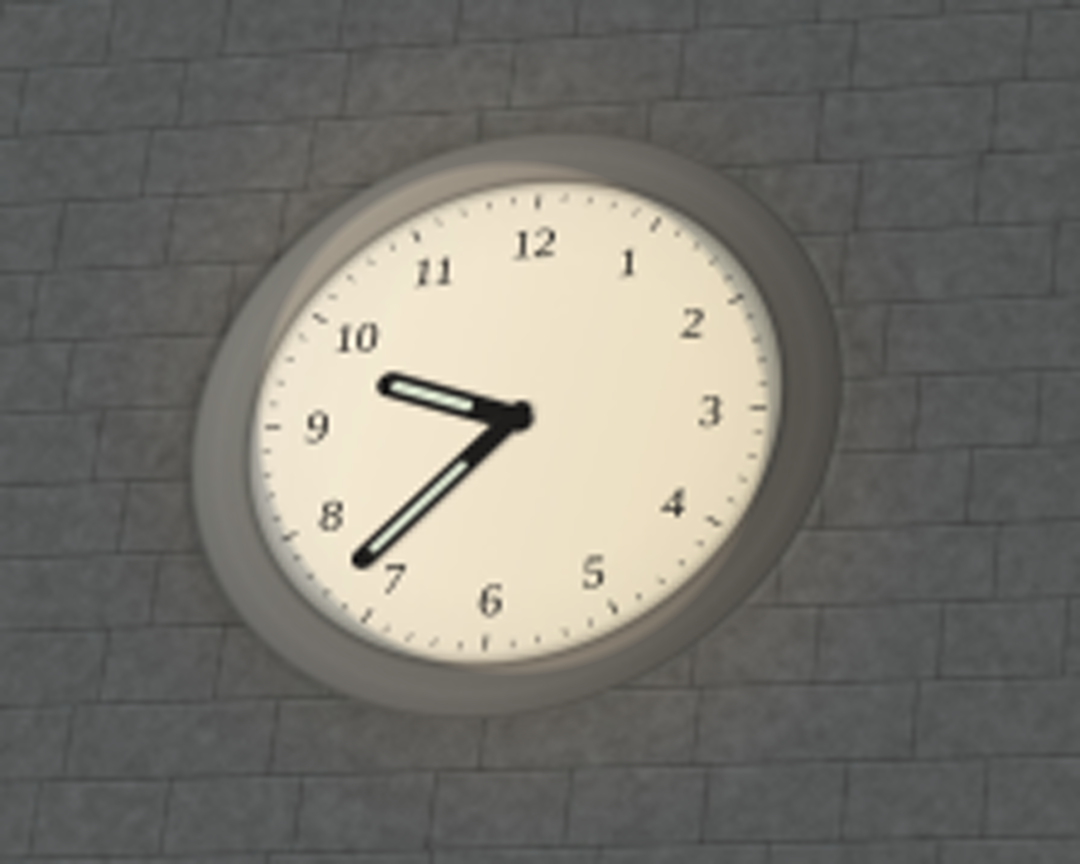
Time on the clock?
9:37
